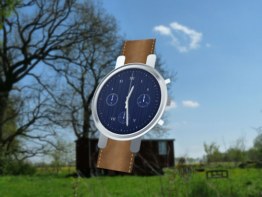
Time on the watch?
12:28
